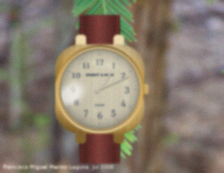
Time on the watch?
1:11
